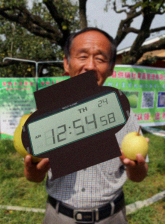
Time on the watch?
12:54:58
